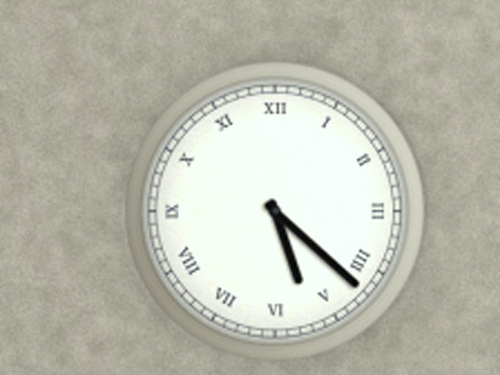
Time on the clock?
5:22
